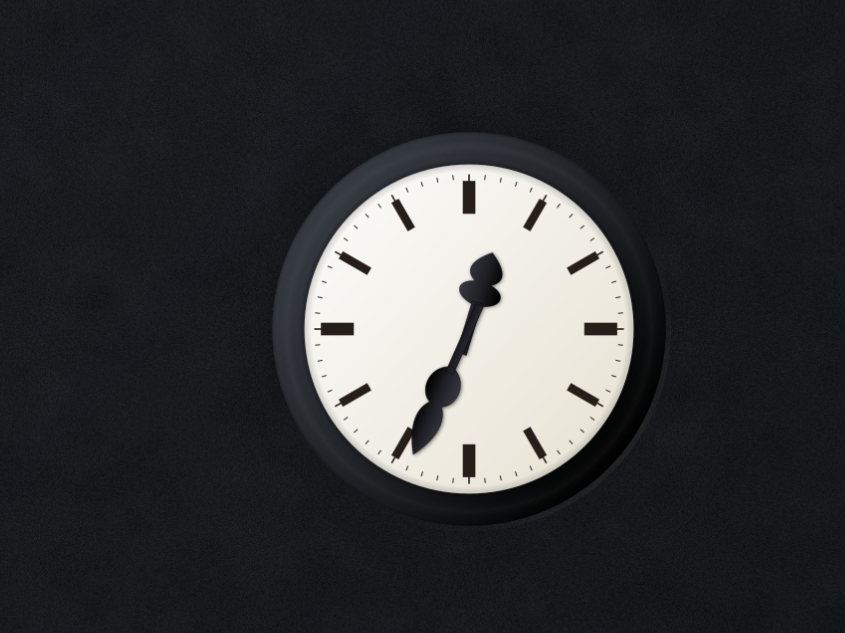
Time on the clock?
12:34
